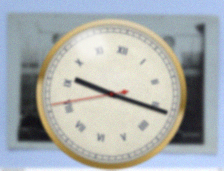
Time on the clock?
9:15:41
